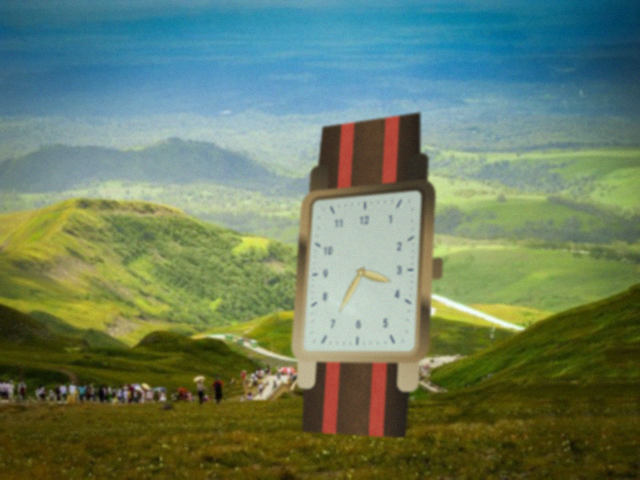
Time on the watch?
3:35
